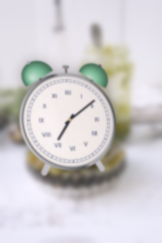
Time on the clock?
7:09
